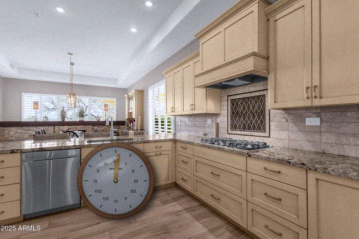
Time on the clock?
12:01
